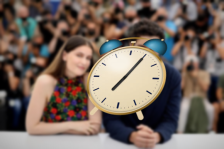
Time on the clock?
7:05
